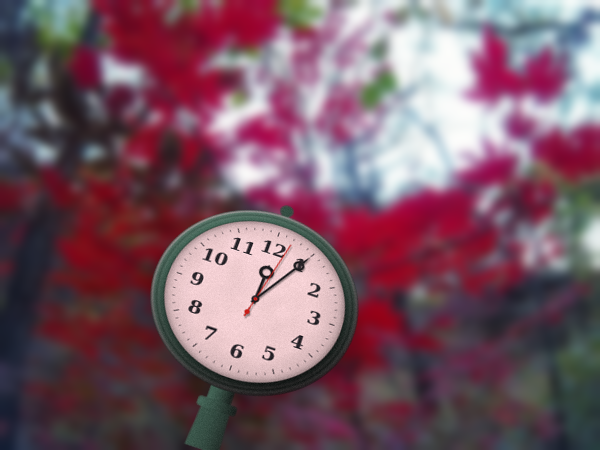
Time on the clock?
12:05:02
